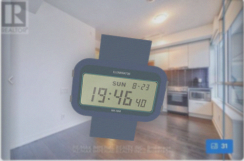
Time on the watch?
19:46:40
